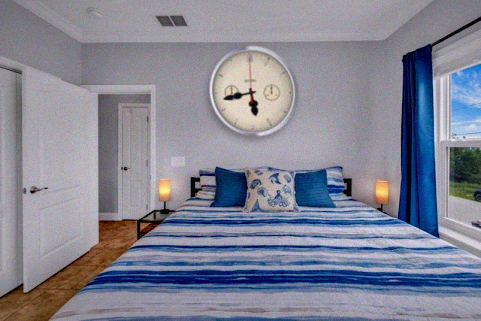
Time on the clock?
5:43
